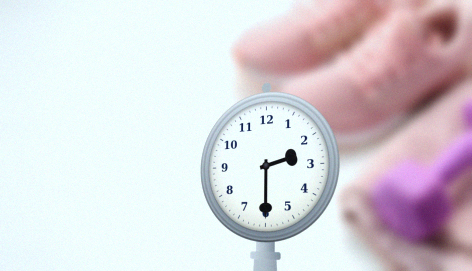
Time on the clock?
2:30
